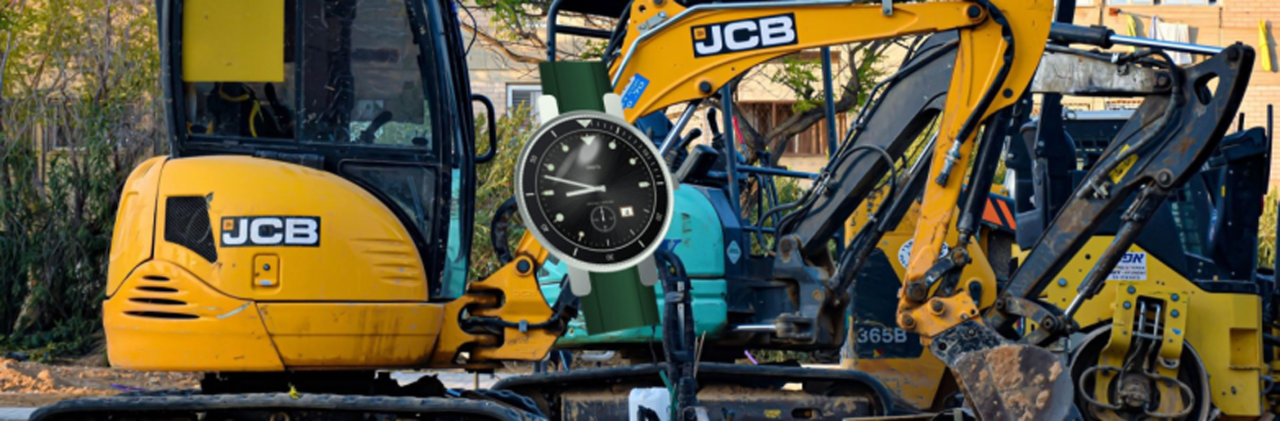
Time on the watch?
8:48
